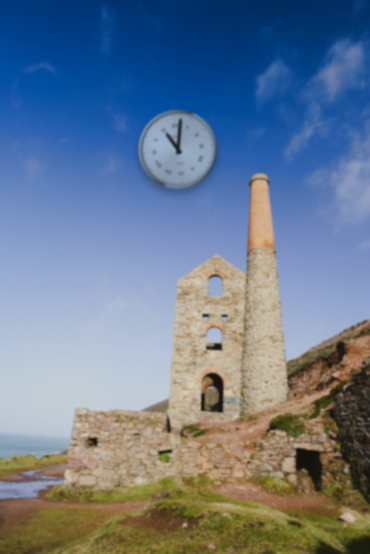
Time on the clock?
11:02
